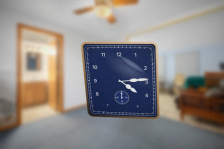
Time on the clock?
4:14
